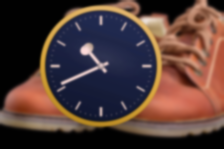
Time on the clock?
10:41
